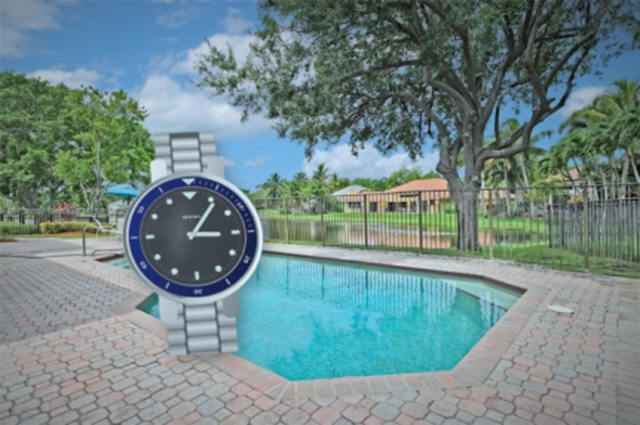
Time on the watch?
3:06
